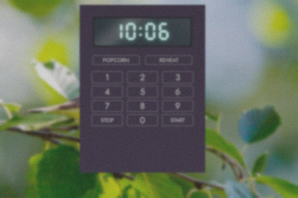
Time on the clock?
10:06
